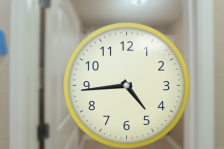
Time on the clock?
4:44
